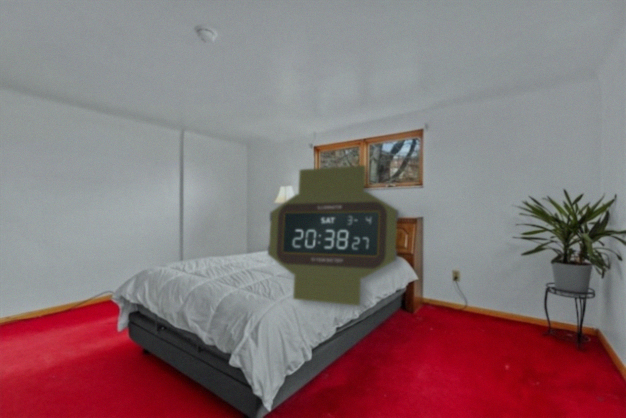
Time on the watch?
20:38:27
